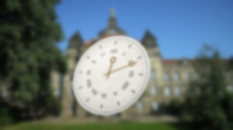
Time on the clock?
12:11
